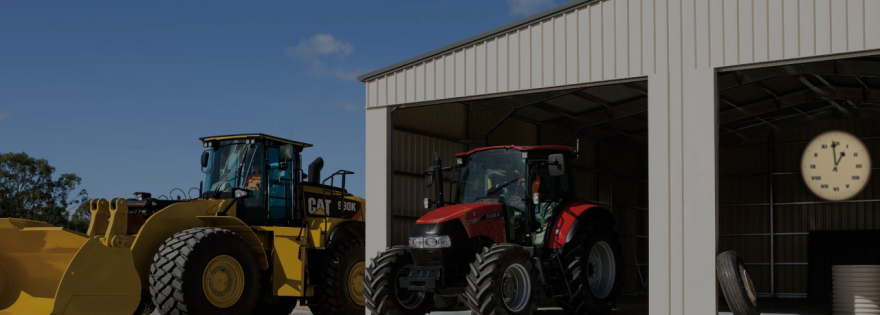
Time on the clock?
12:59
